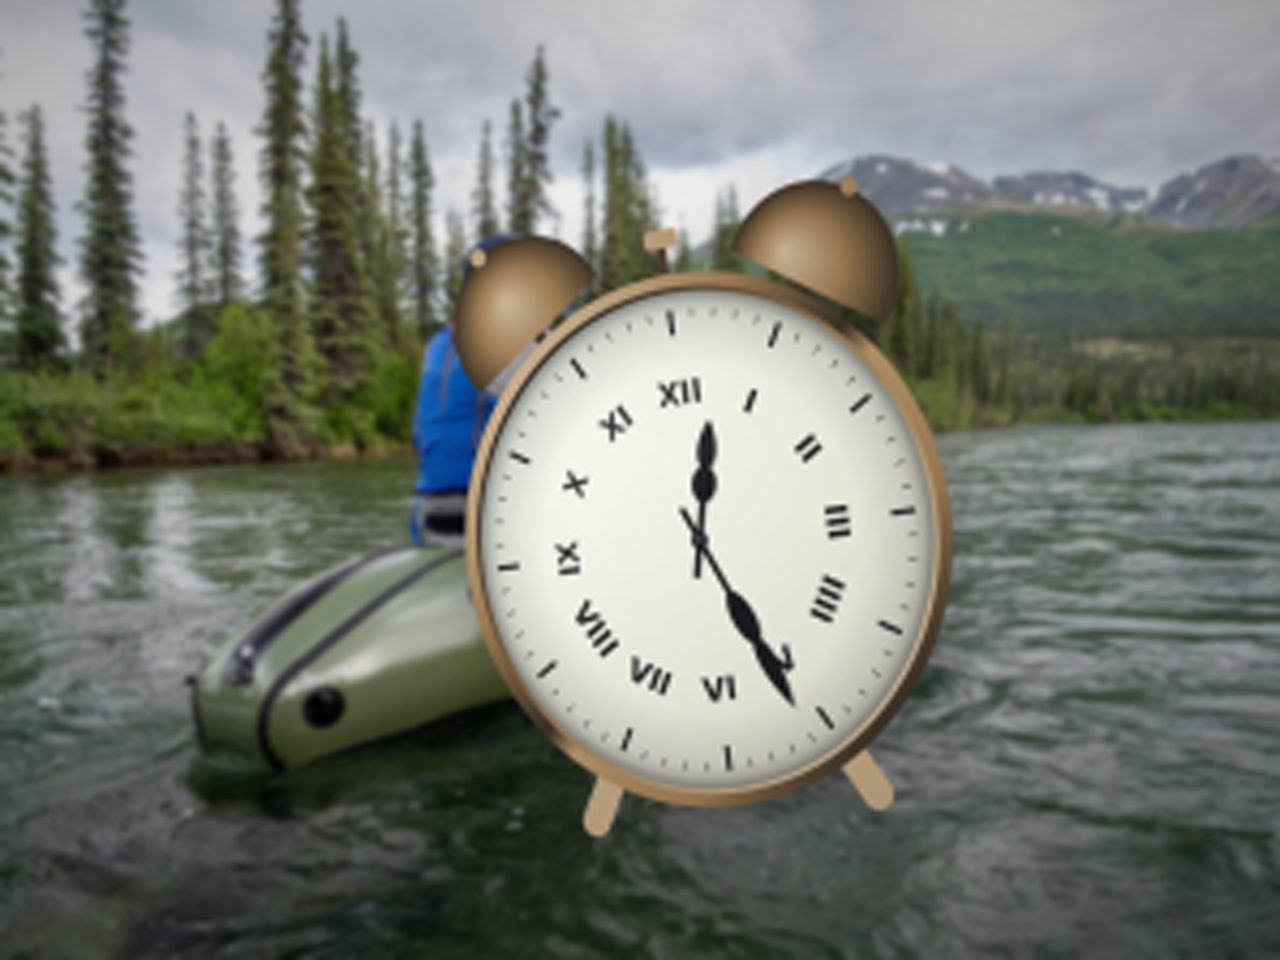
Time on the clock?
12:26
